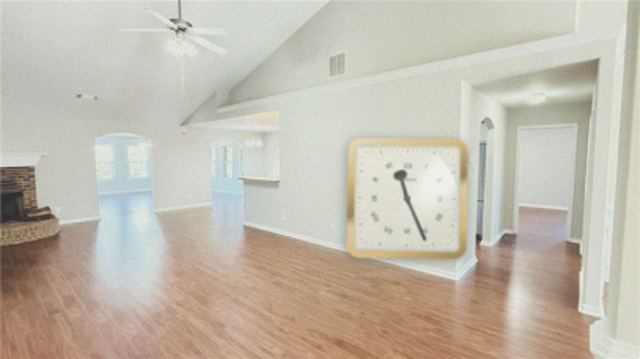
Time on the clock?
11:26
